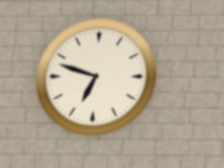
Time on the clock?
6:48
